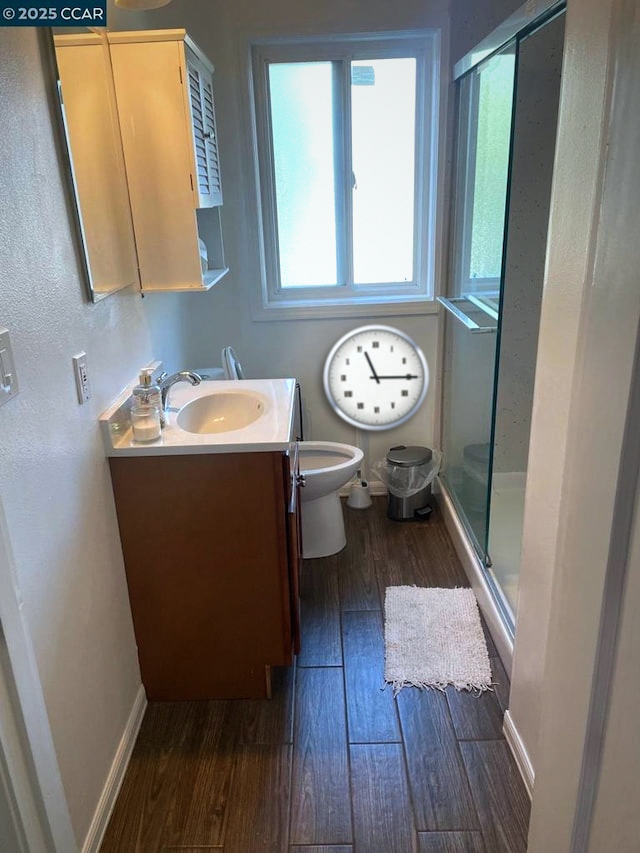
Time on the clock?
11:15
